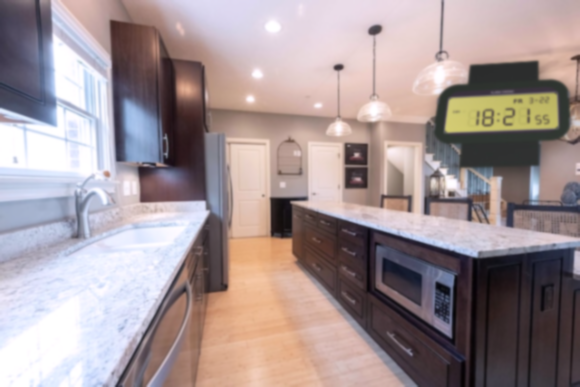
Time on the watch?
18:21
